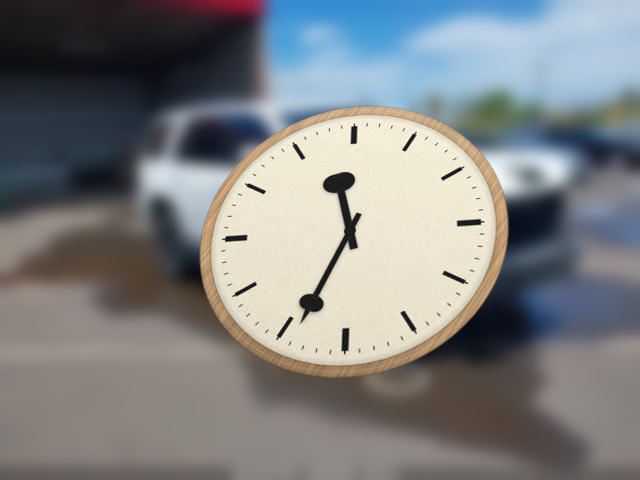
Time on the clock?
11:34
